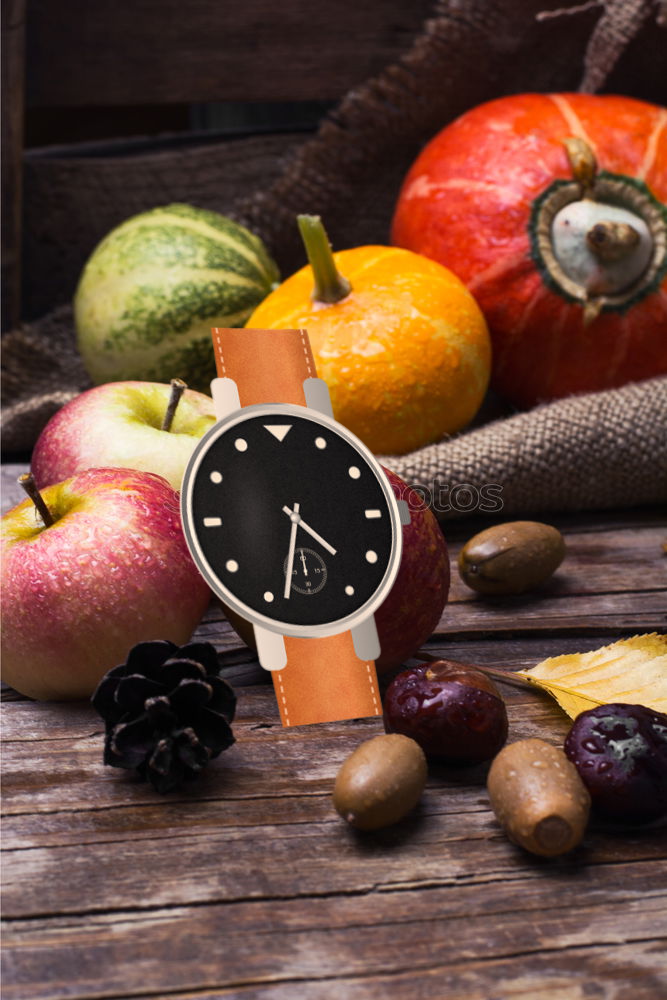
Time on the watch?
4:33
